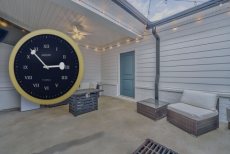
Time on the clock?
2:53
